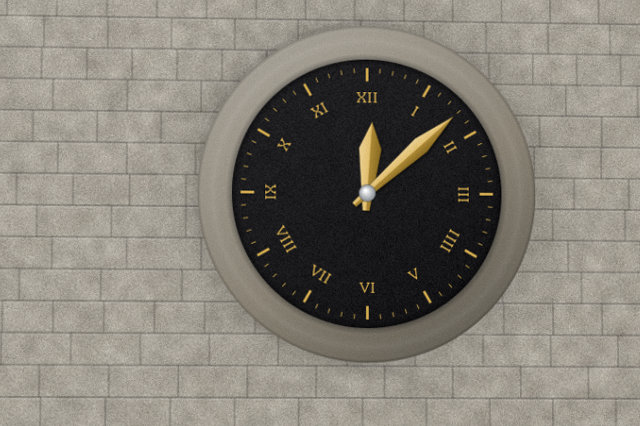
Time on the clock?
12:08
